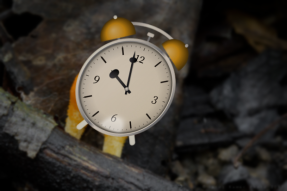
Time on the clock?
9:58
